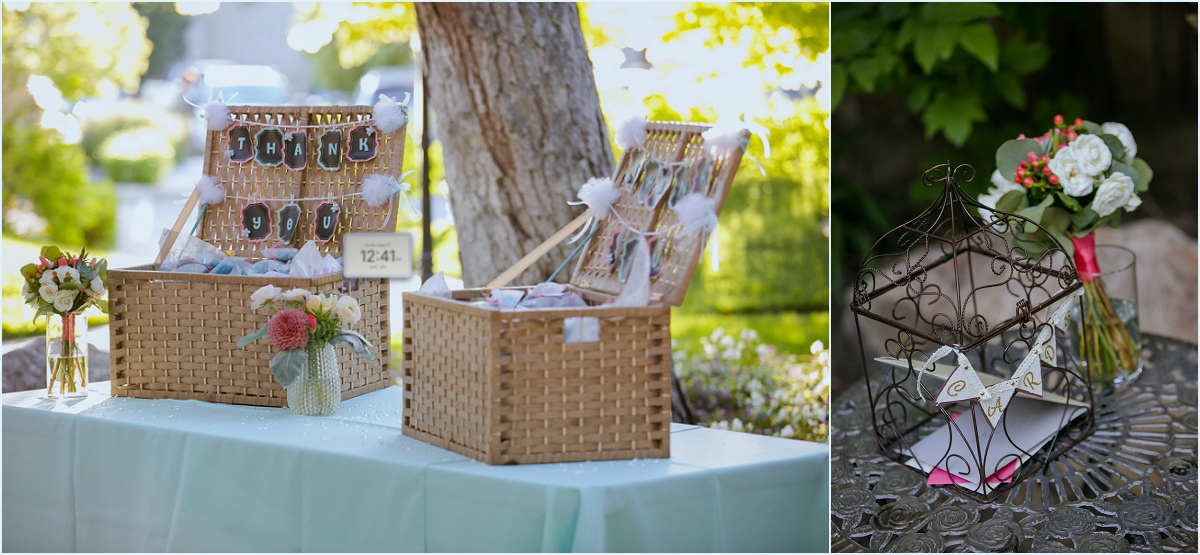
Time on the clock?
12:41
